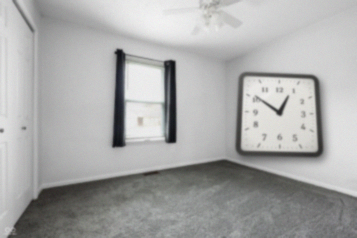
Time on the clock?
12:51
